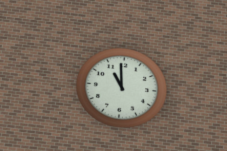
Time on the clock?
10:59
